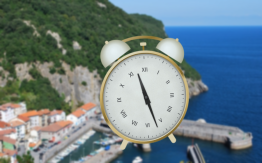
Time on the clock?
11:27
